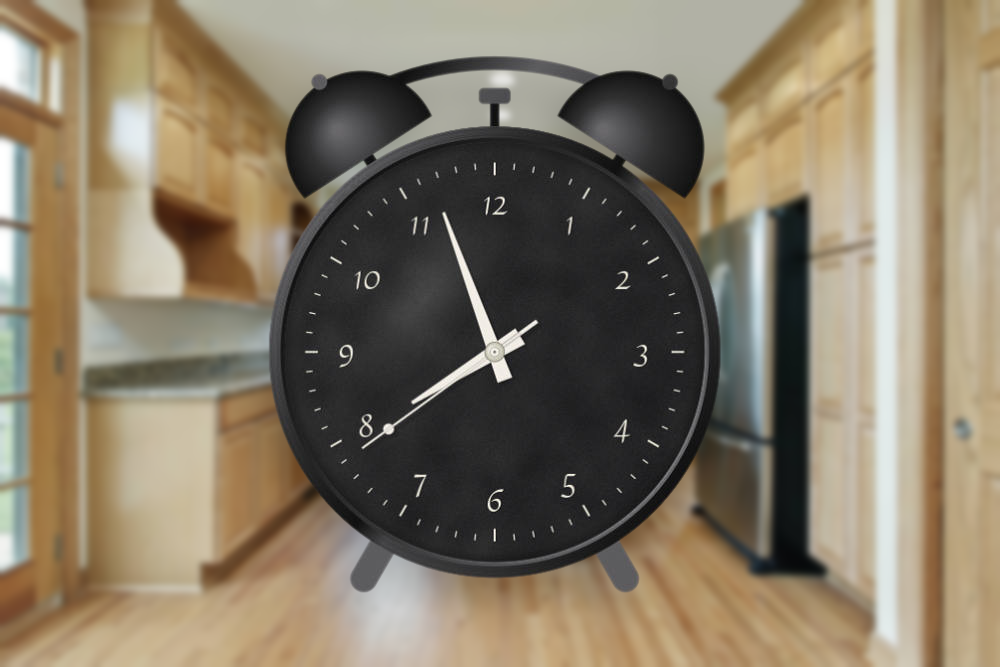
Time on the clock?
7:56:39
